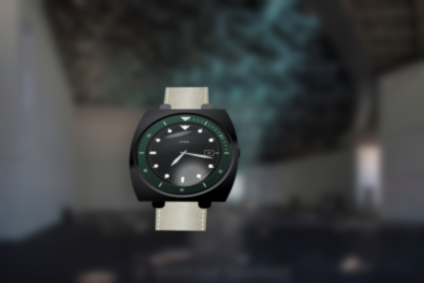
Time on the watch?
7:17
